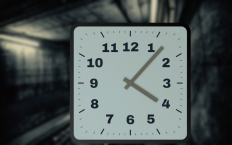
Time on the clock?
4:07
